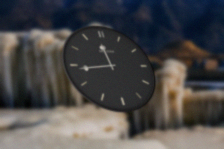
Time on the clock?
11:44
